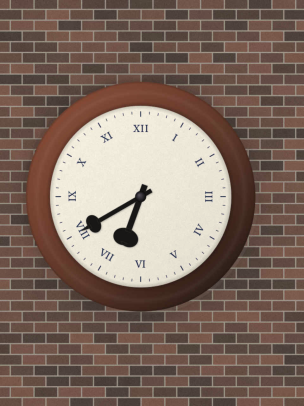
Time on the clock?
6:40
